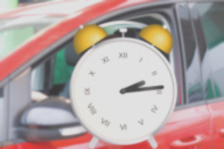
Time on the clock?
2:14
